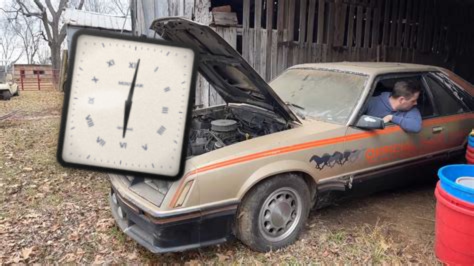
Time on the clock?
6:01
